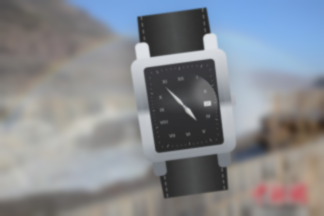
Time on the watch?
4:54
